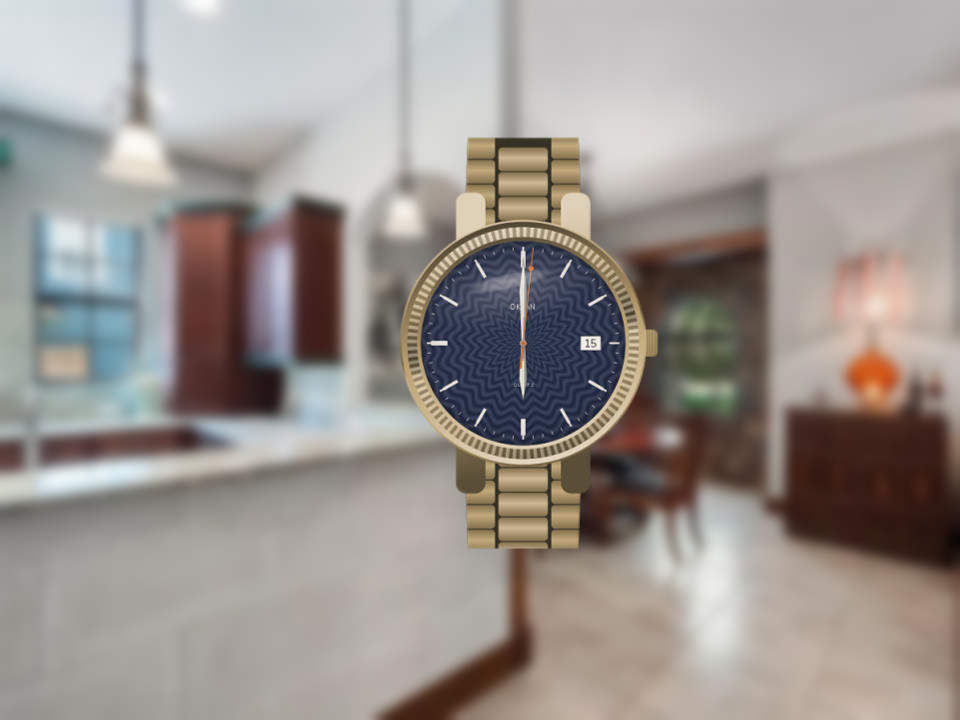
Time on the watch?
6:00:01
